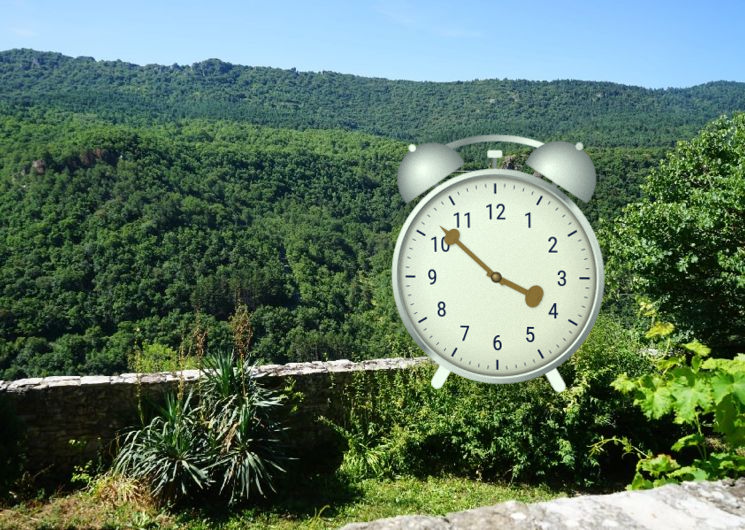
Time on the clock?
3:52
